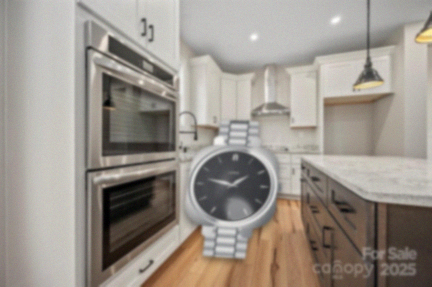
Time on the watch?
1:47
